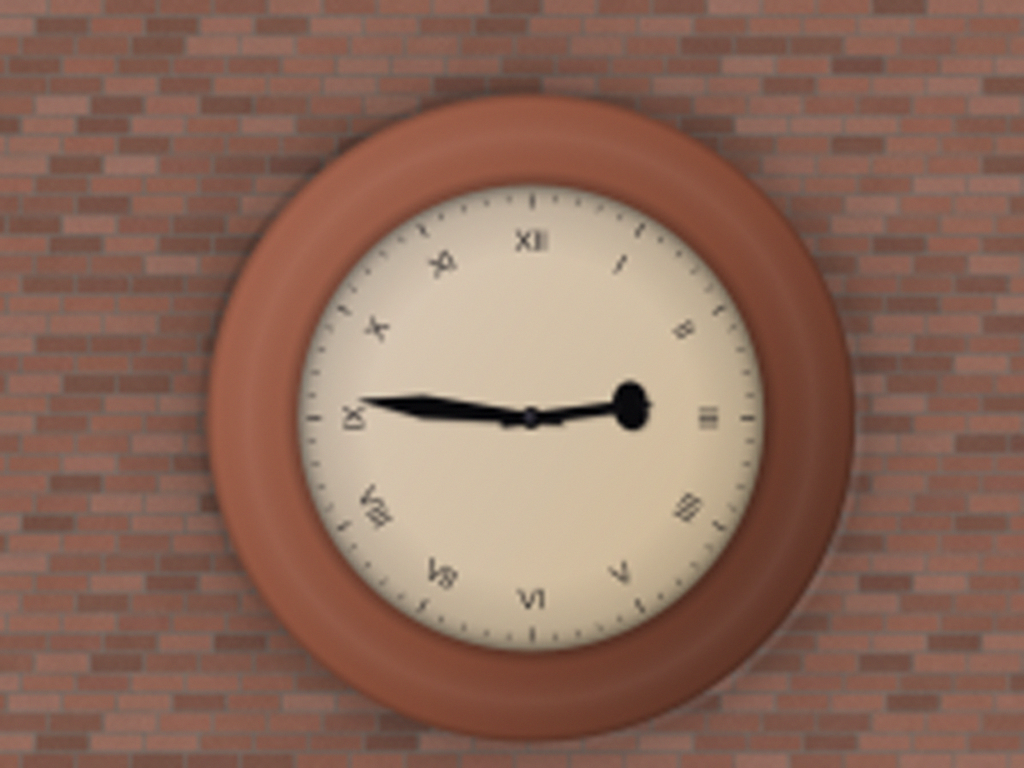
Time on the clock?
2:46
